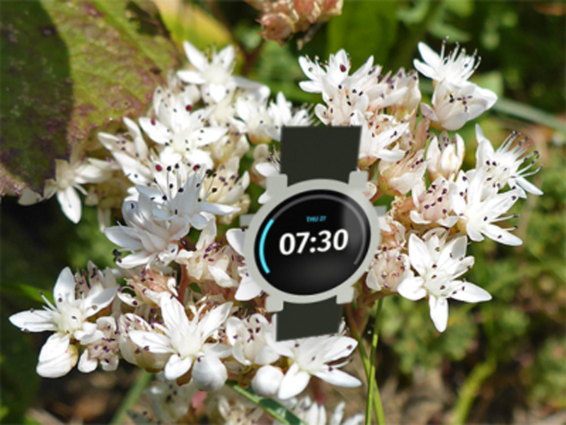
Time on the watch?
7:30
